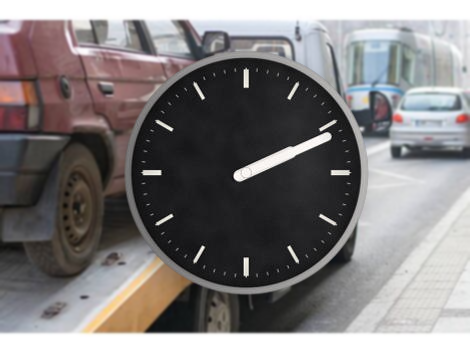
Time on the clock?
2:11
